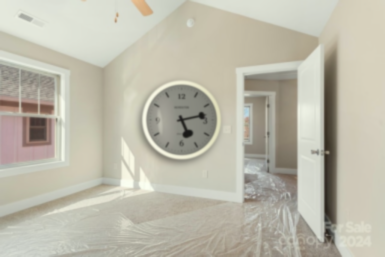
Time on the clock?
5:13
